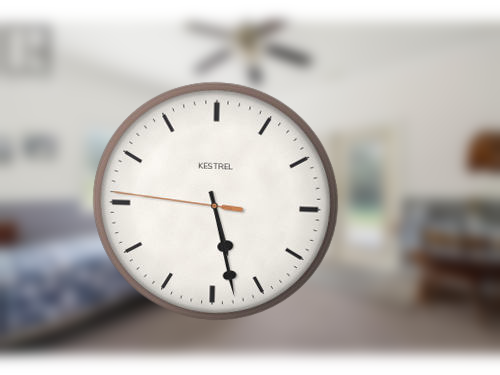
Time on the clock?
5:27:46
